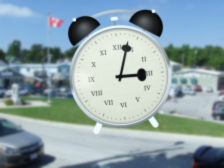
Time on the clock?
3:03
